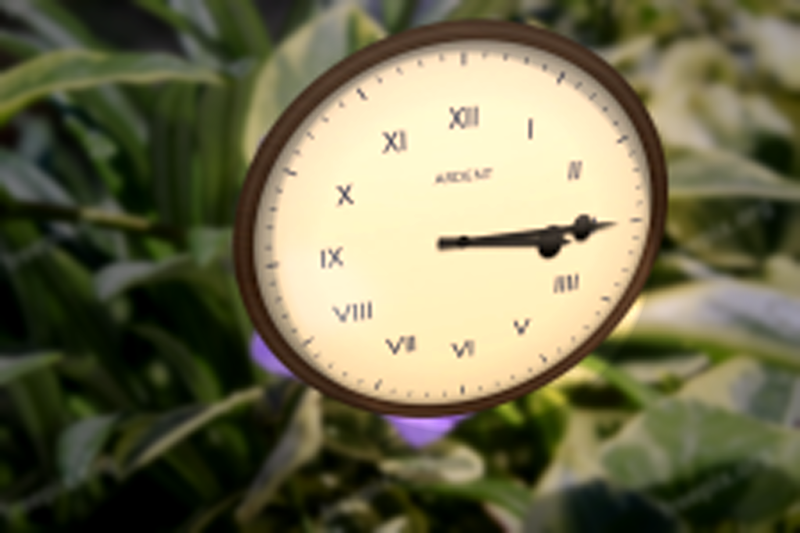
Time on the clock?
3:15
